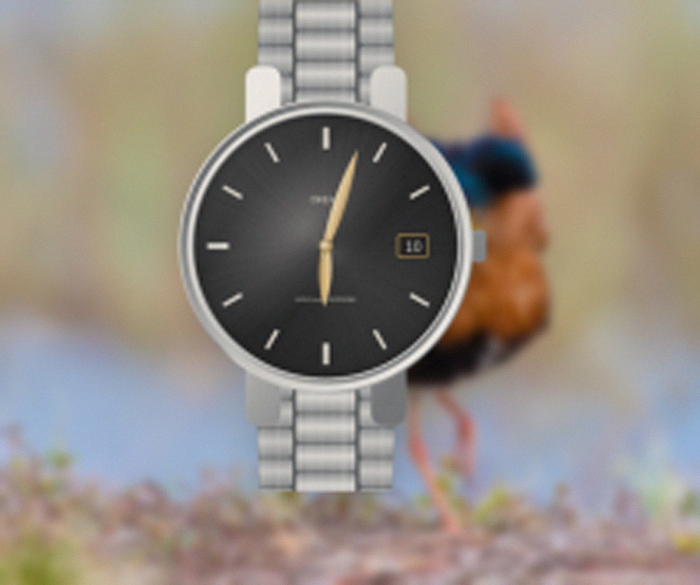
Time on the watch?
6:03
